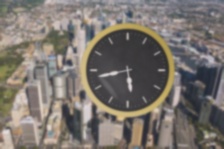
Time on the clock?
5:43
